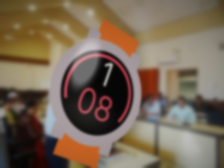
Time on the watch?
1:08
